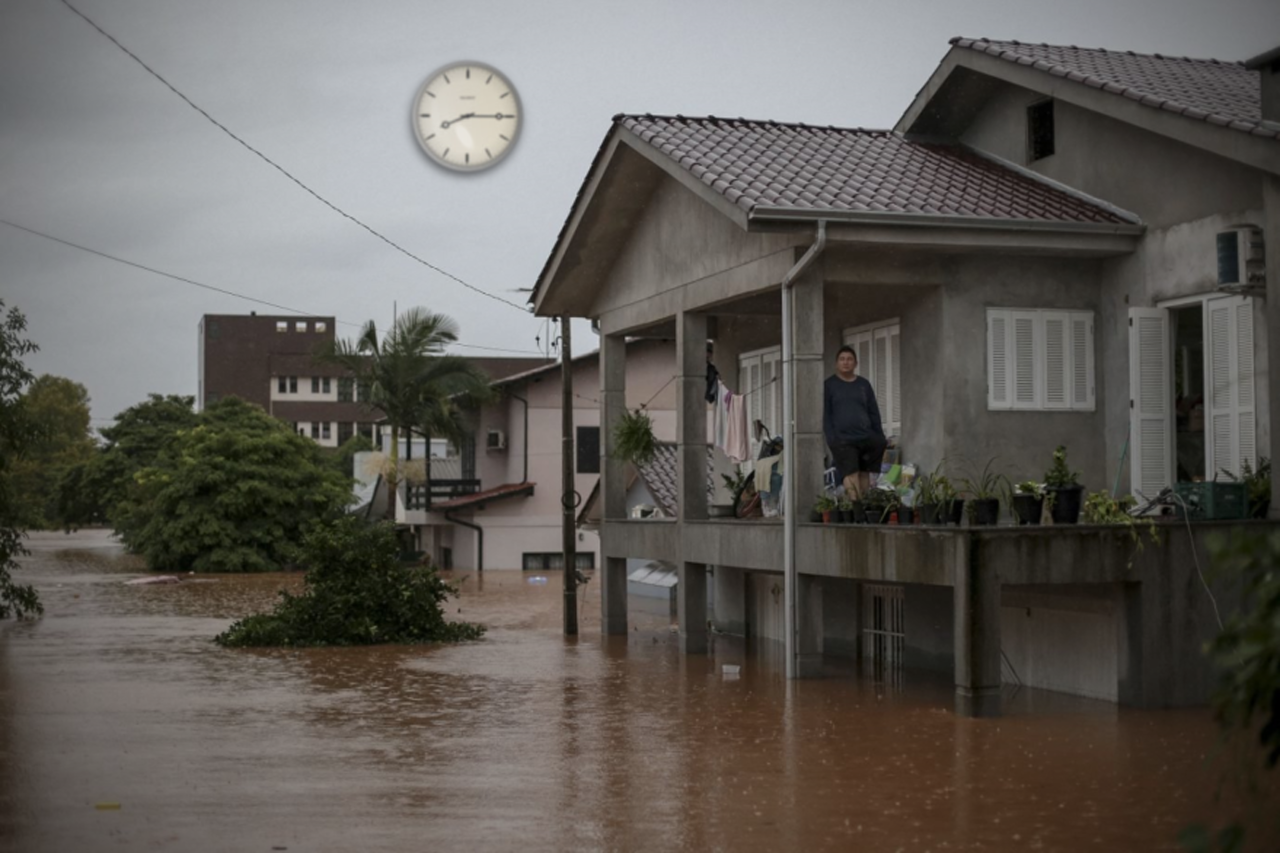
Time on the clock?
8:15
